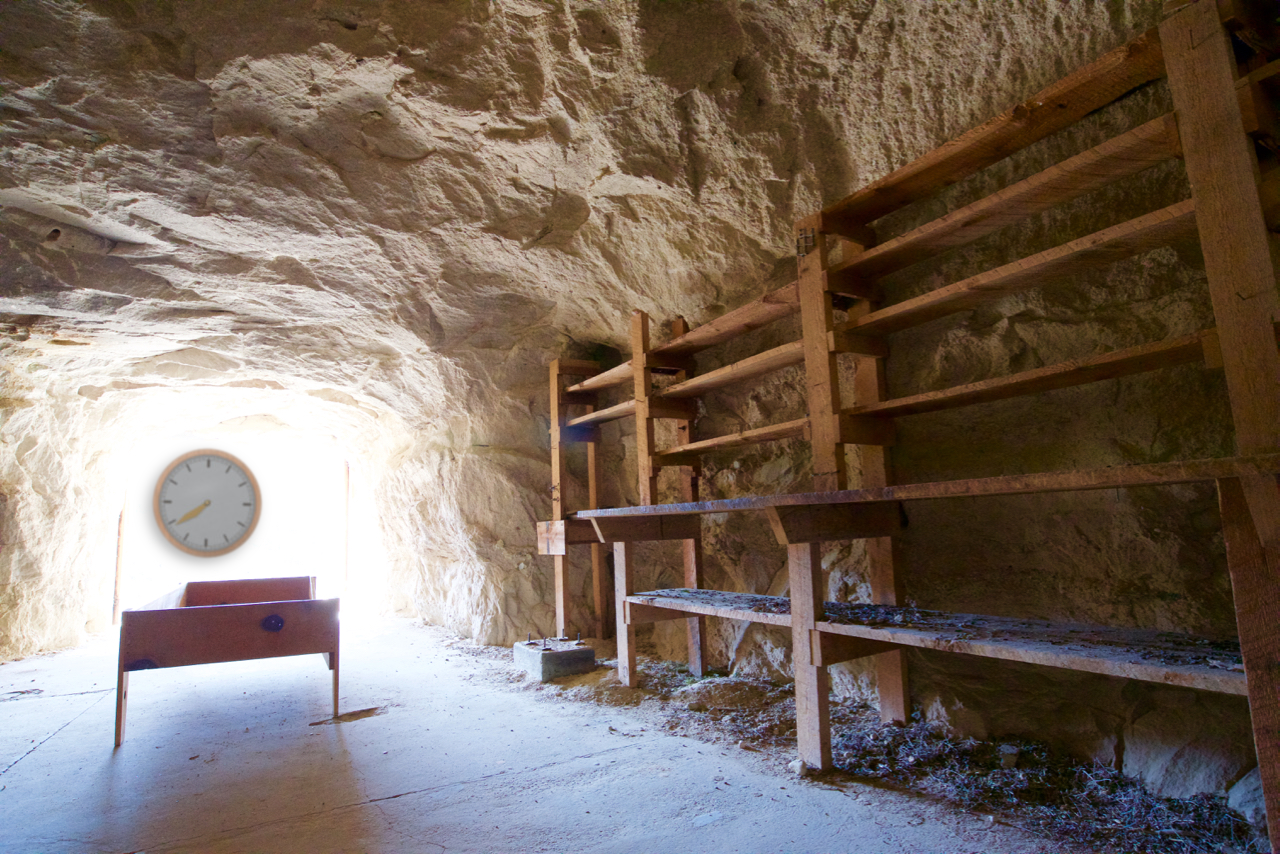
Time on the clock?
7:39
